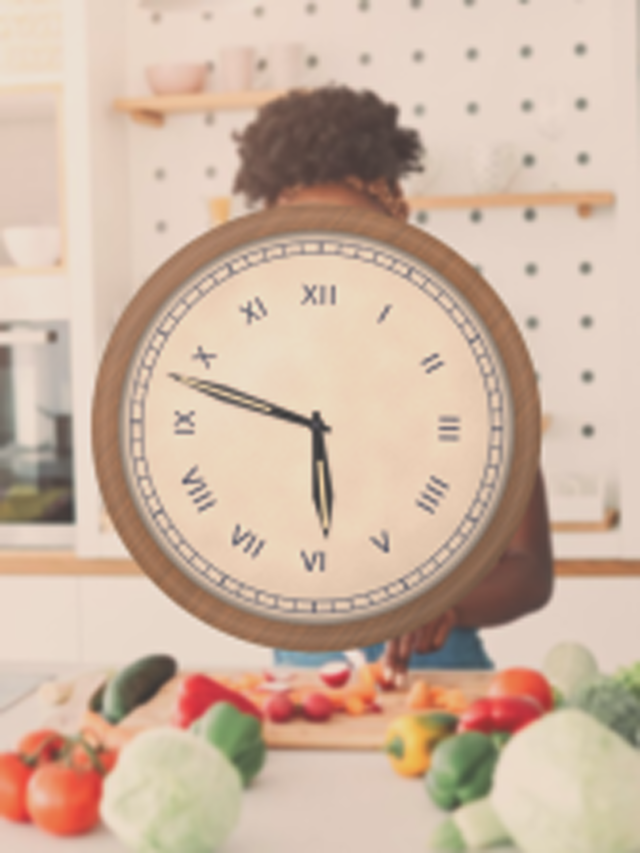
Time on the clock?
5:48
